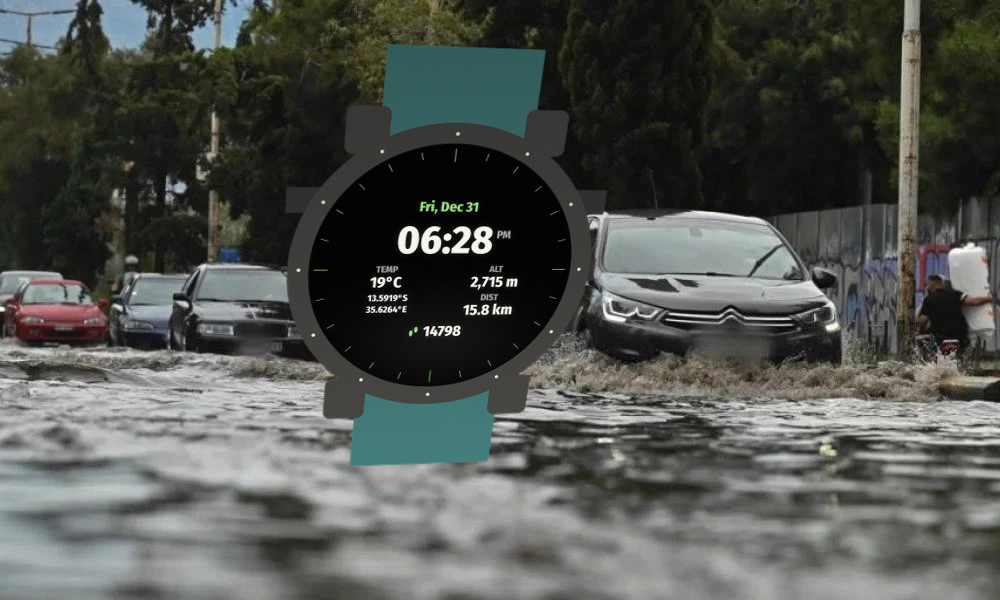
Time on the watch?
6:28
